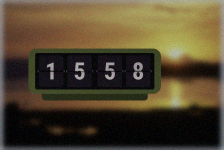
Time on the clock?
15:58
